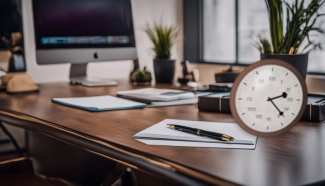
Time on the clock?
2:23
